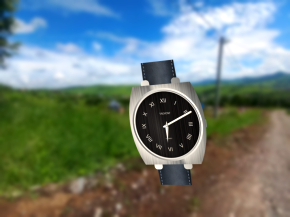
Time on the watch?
6:11
